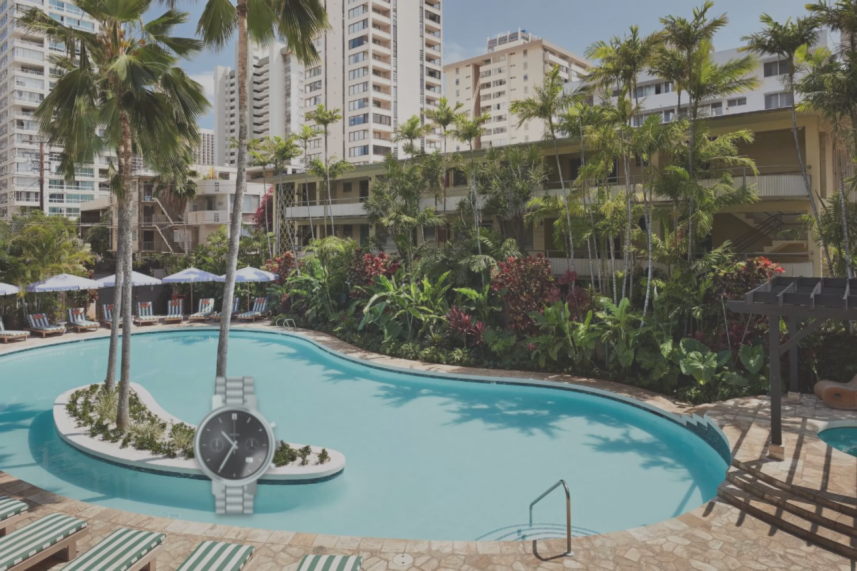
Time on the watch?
10:35
